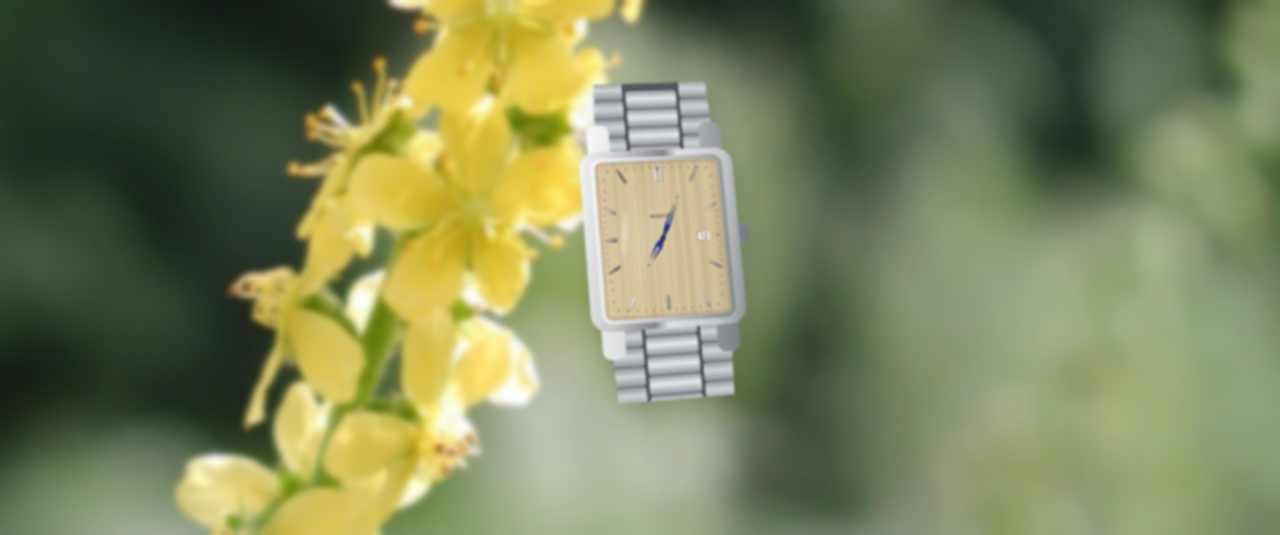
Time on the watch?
7:04
